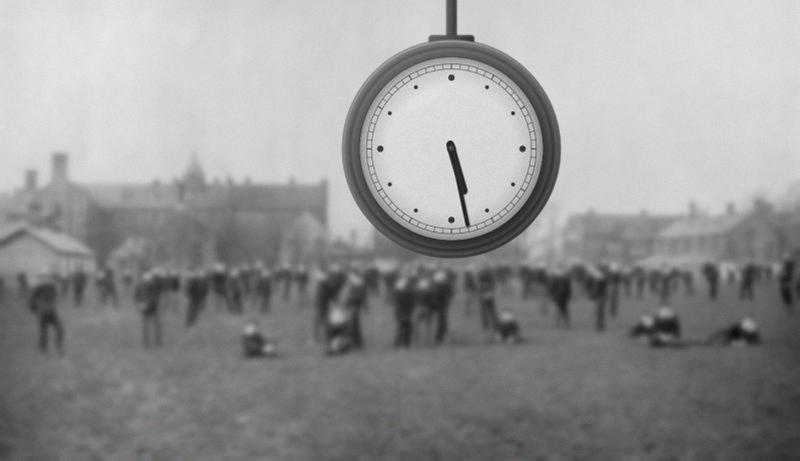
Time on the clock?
5:28
